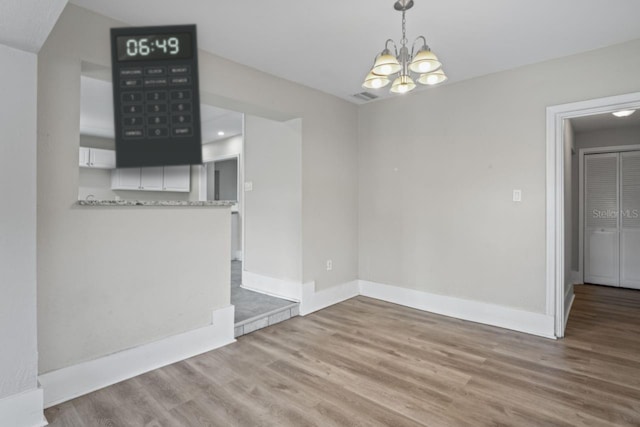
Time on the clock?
6:49
